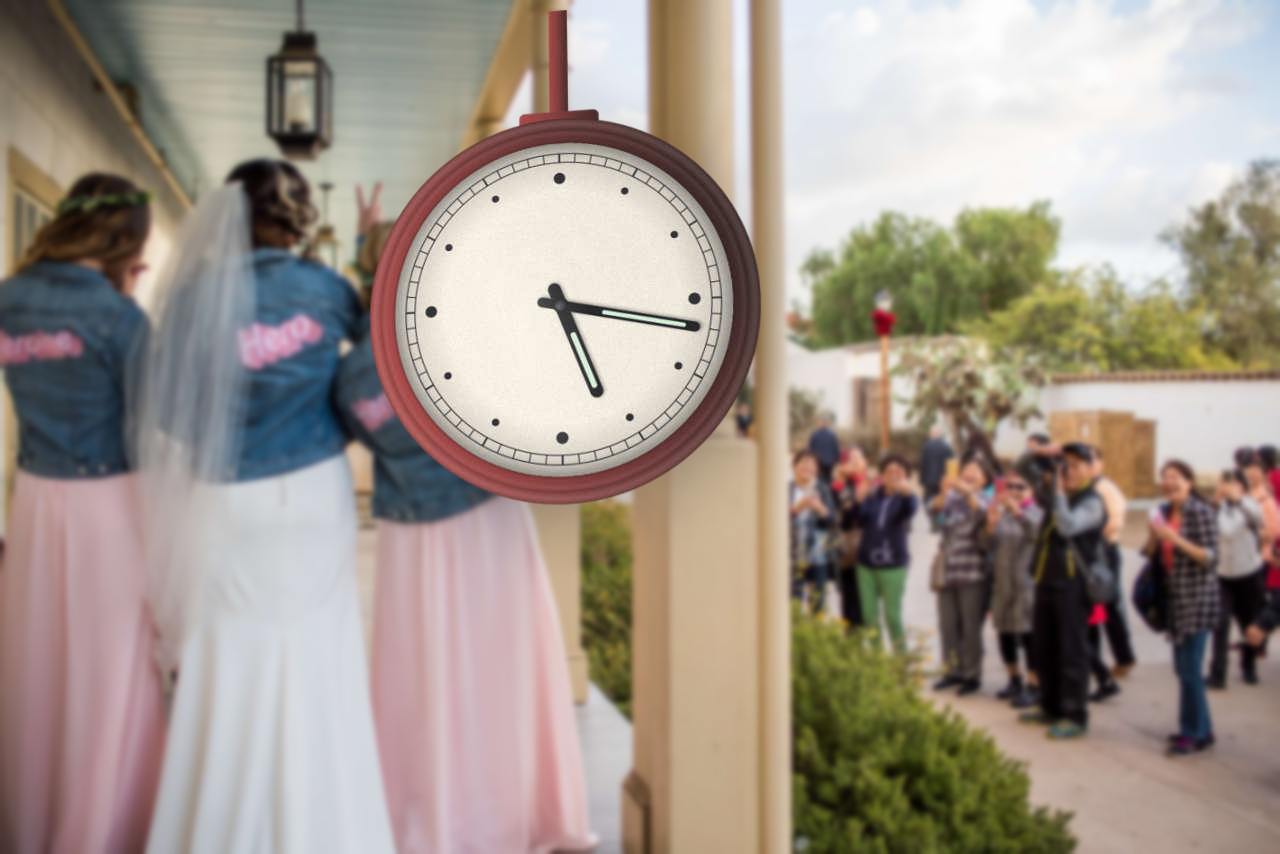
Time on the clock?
5:17
